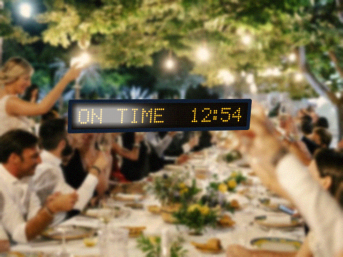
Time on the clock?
12:54
